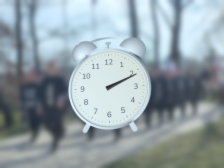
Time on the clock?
2:11
